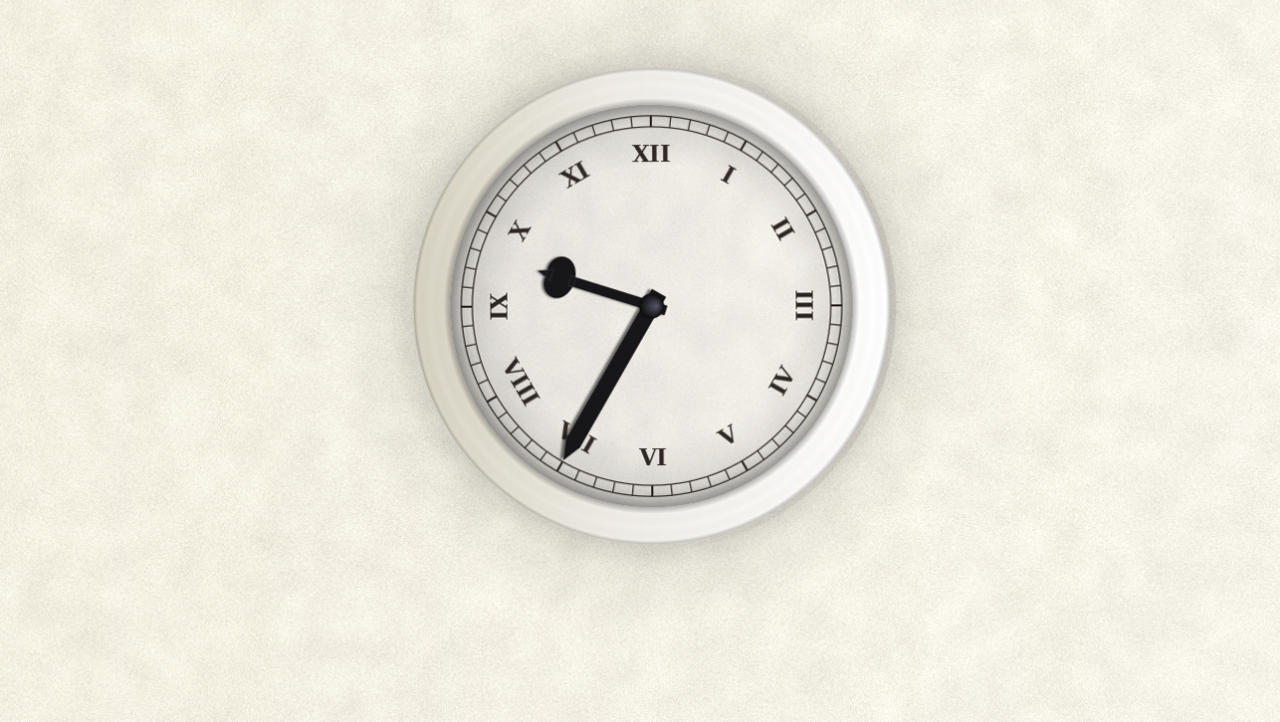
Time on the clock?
9:35
